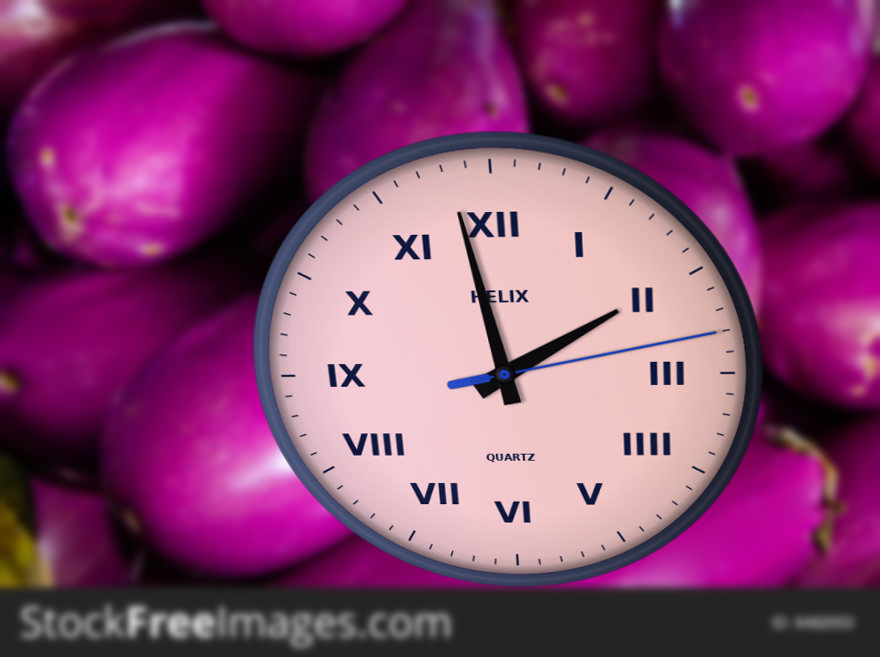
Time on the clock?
1:58:13
